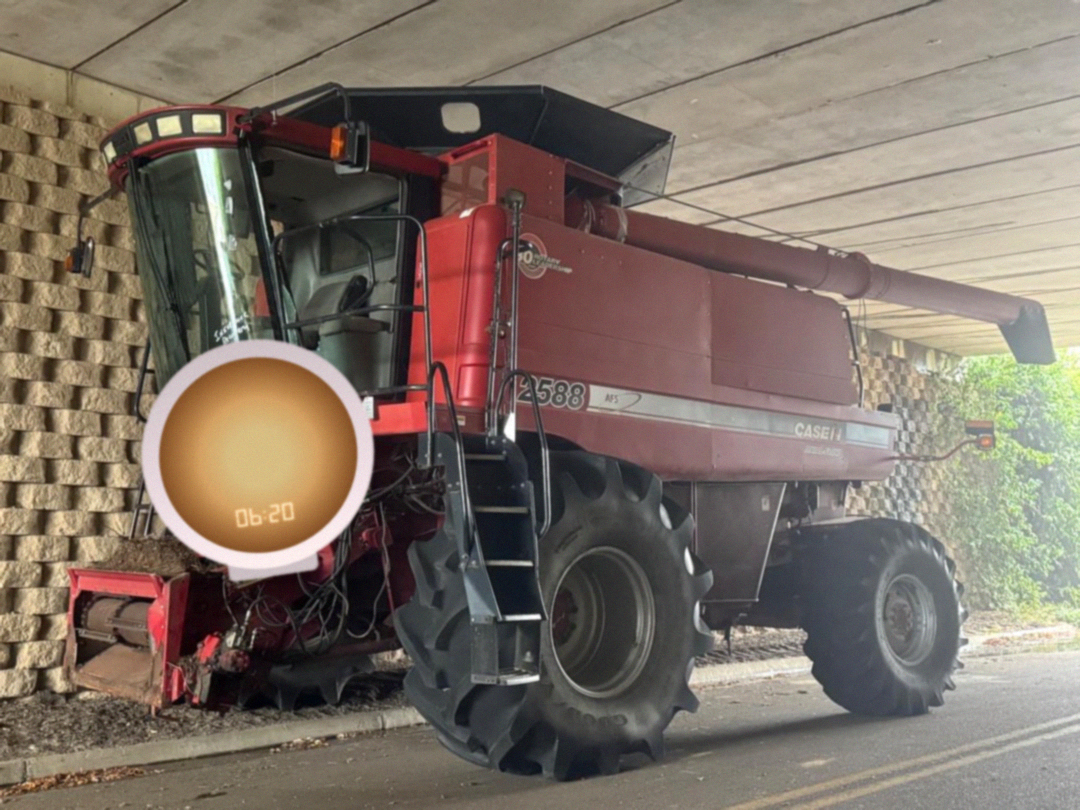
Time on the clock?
6:20
